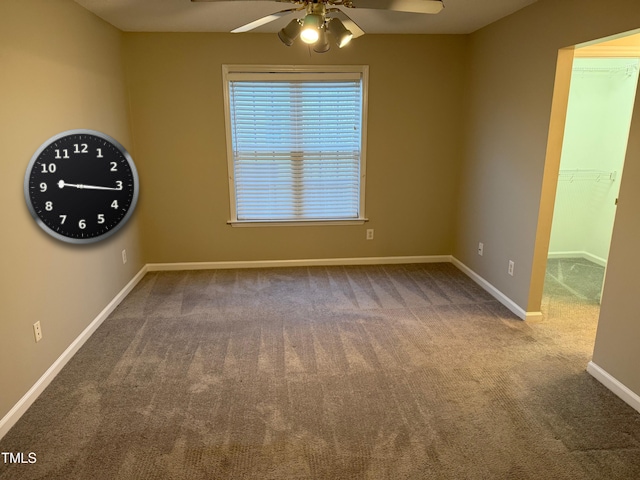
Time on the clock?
9:16
